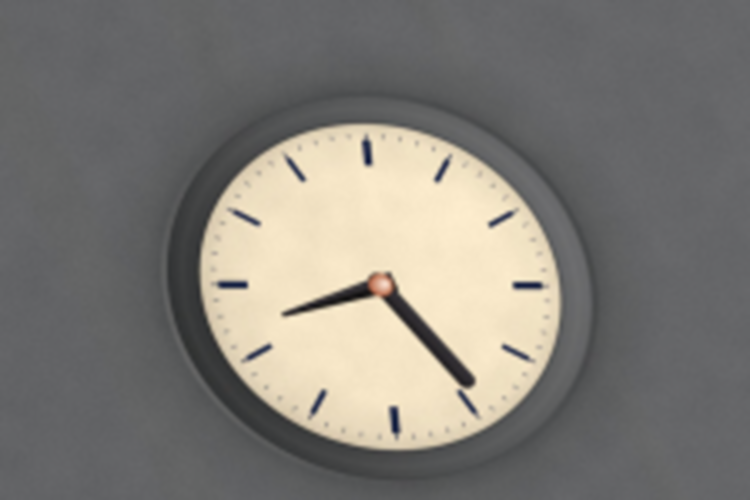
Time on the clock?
8:24
